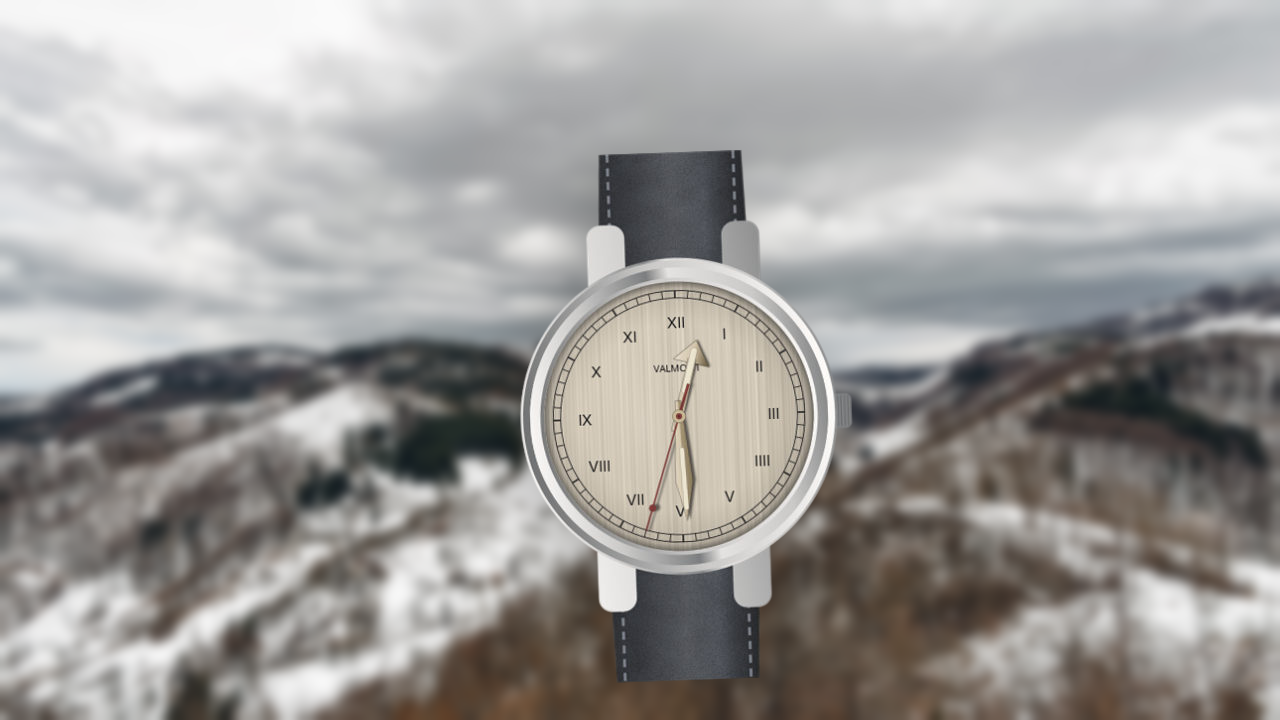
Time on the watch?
12:29:33
